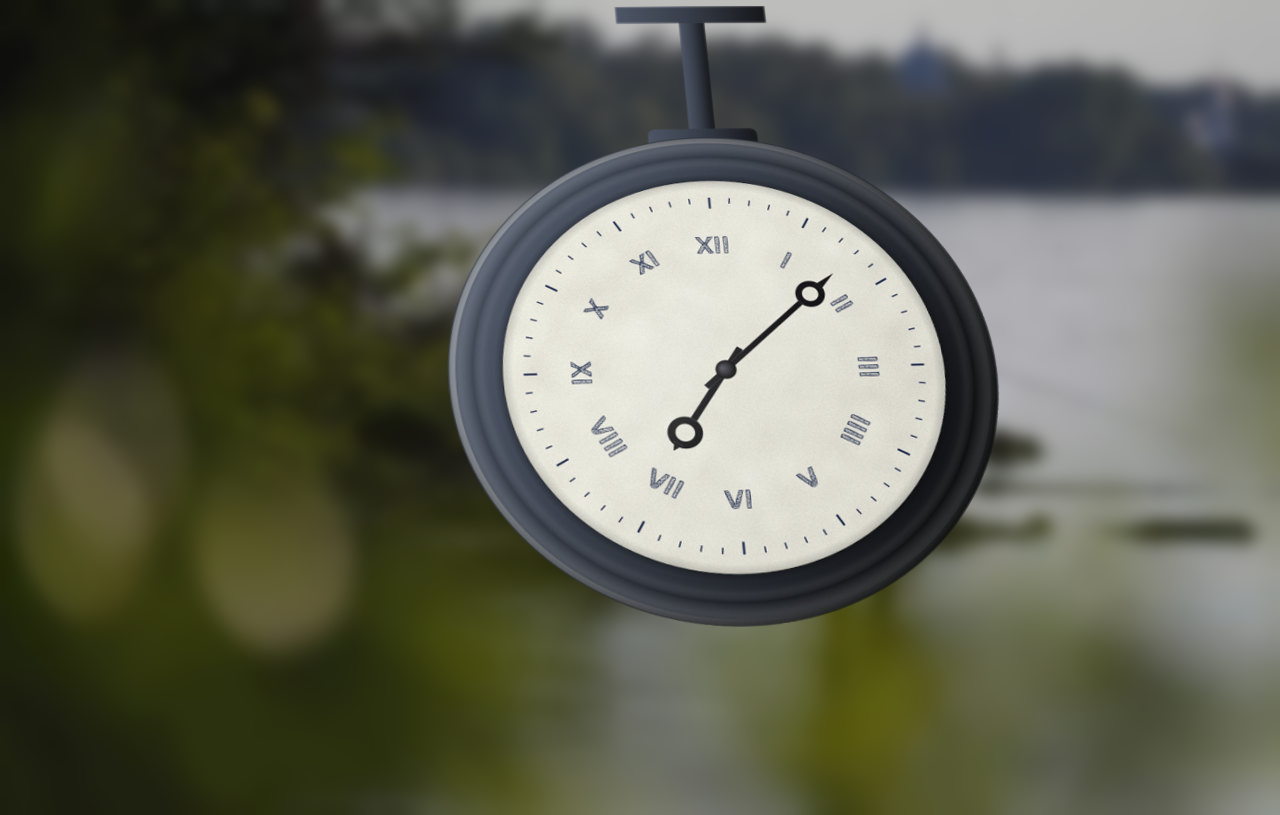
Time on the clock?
7:08
